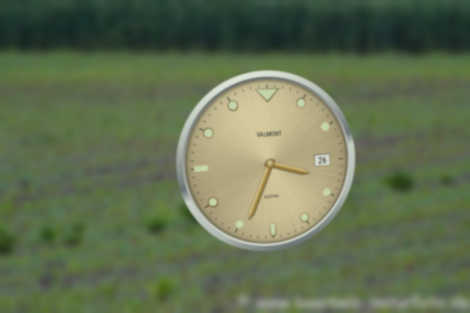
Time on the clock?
3:34
